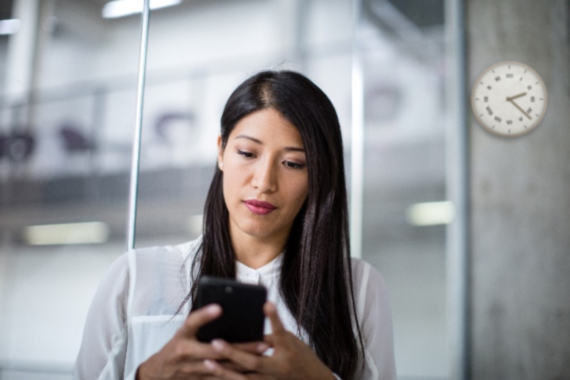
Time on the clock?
2:22
